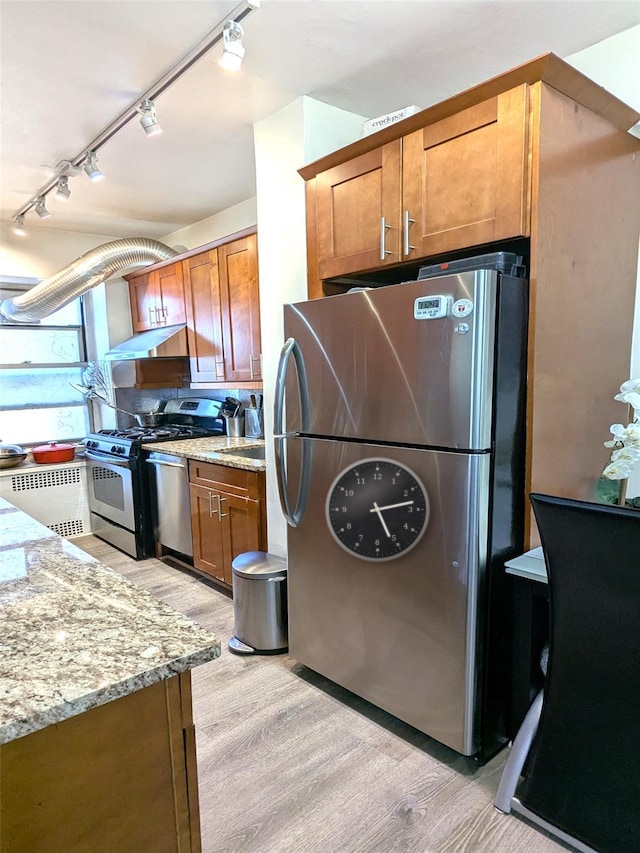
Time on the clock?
5:13
